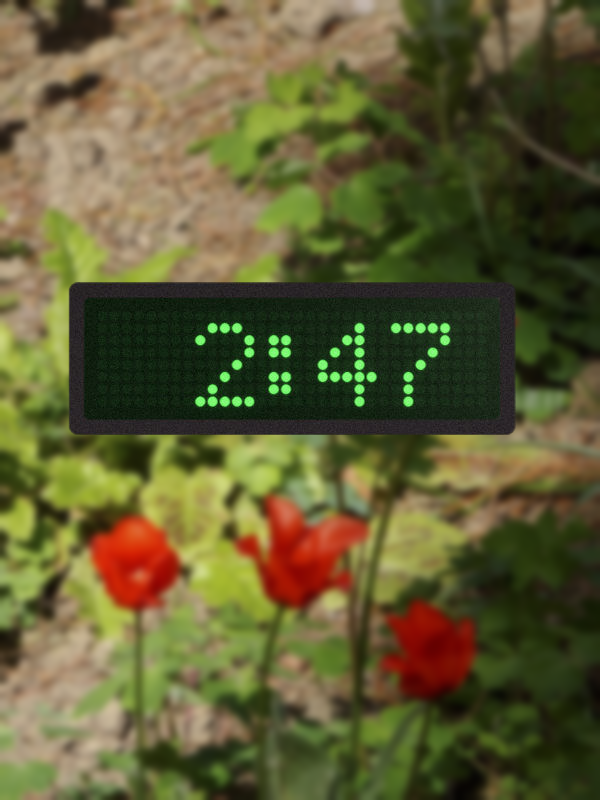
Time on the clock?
2:47
